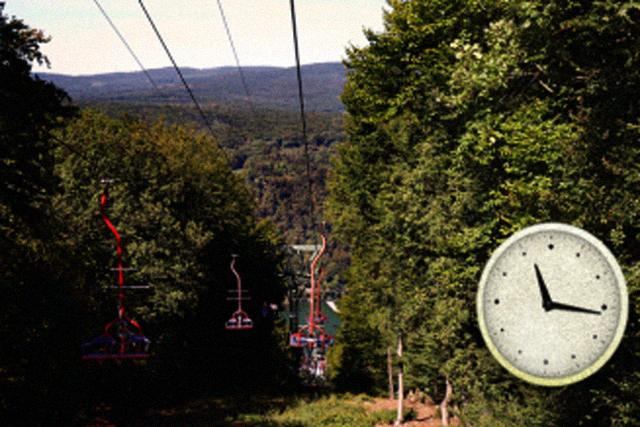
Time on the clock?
11:16
